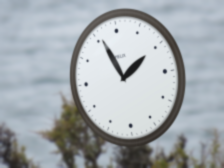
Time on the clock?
1:56
